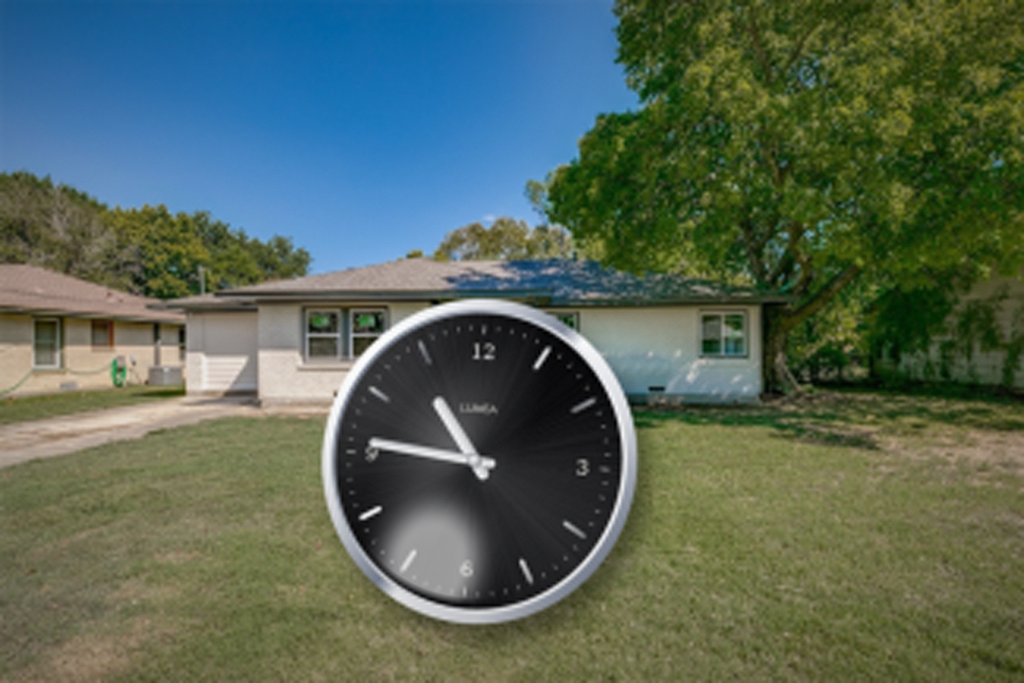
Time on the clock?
10:46
